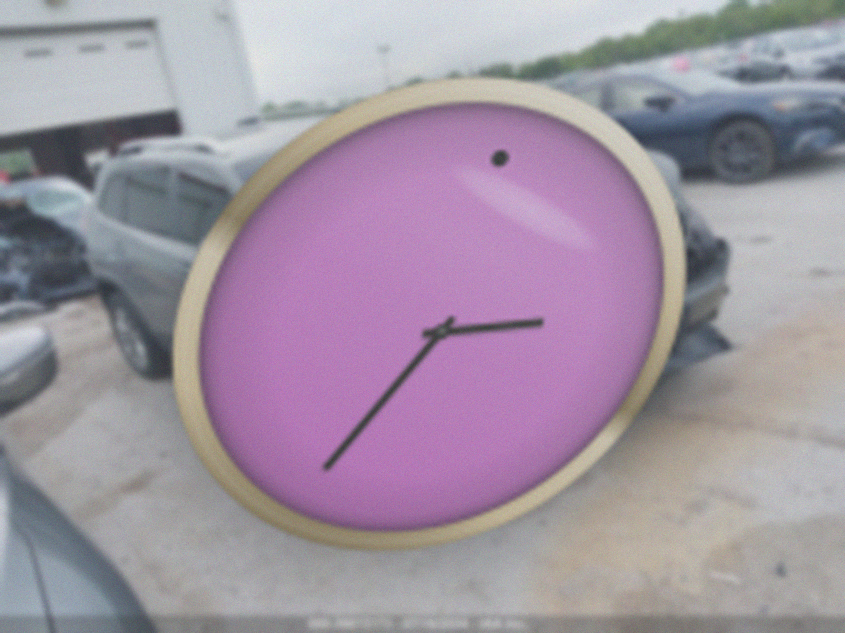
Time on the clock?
2:34
